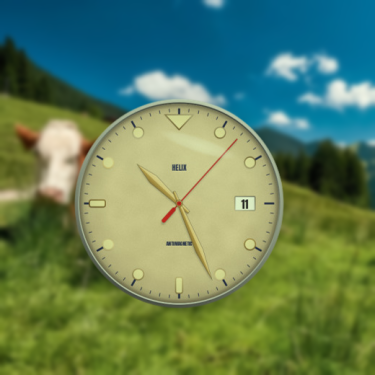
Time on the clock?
10:26:07
